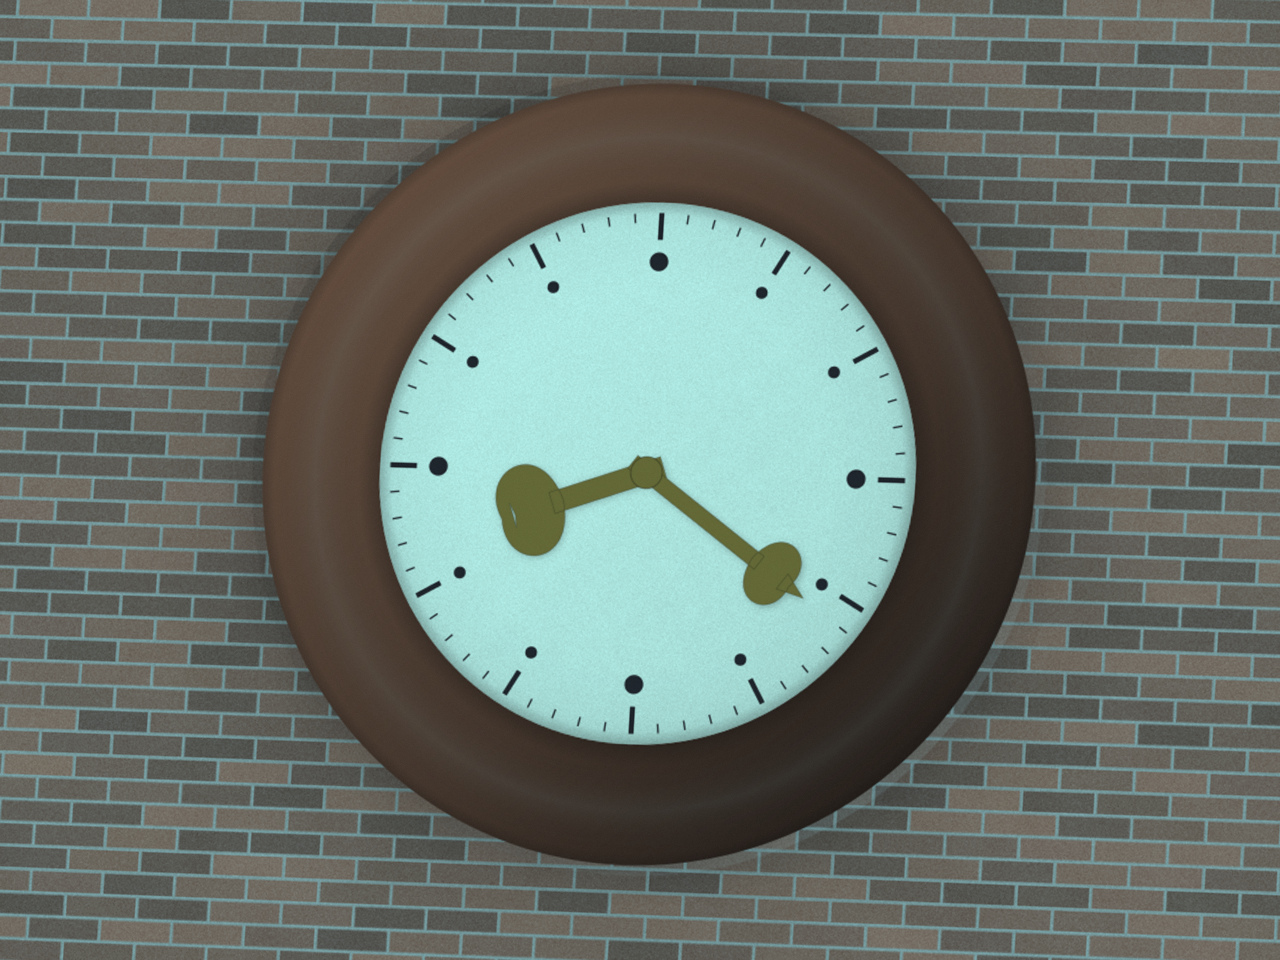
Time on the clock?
8:21
